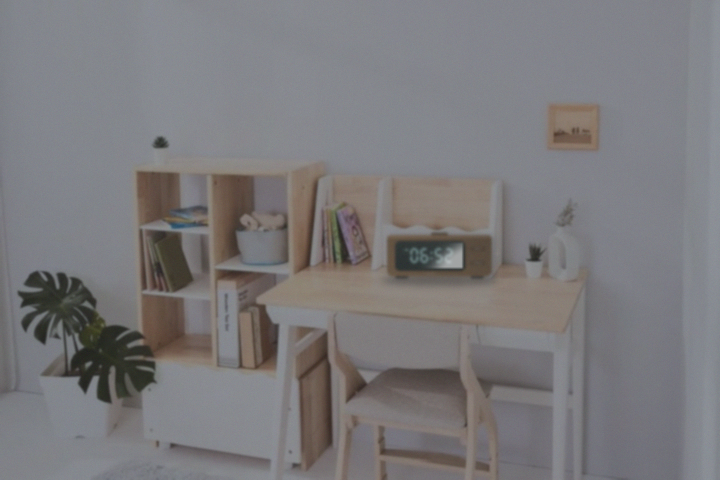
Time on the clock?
6:52
